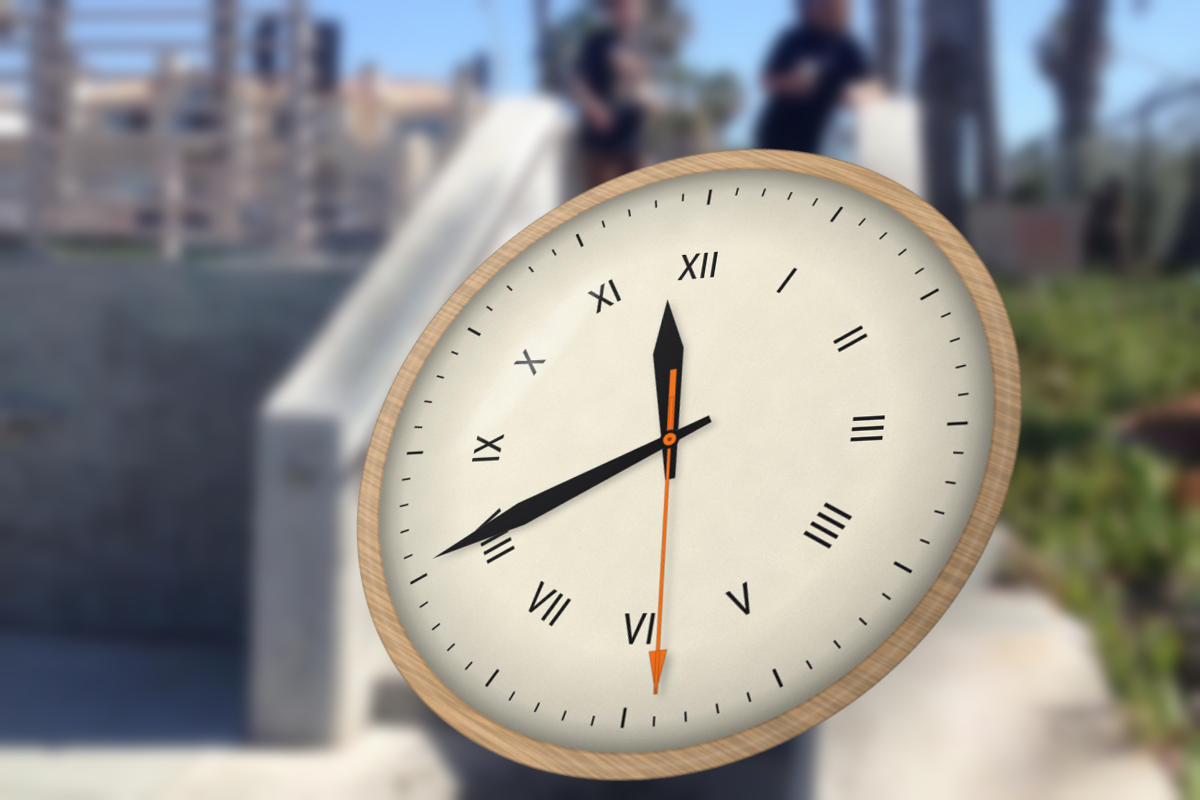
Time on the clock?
11:40:29
